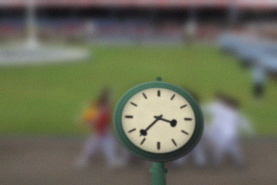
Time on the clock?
3:37
